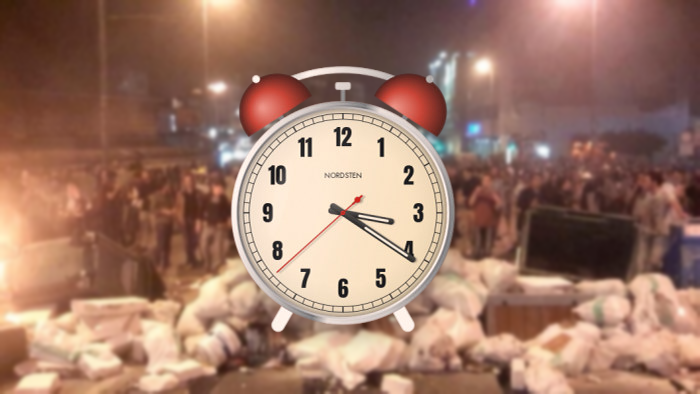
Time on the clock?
3:20:38
